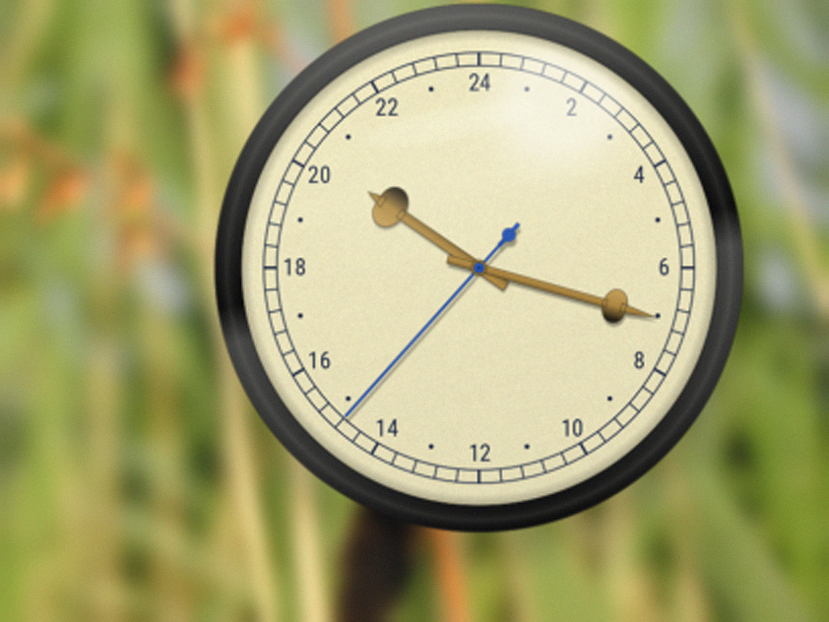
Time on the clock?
20:17:37
